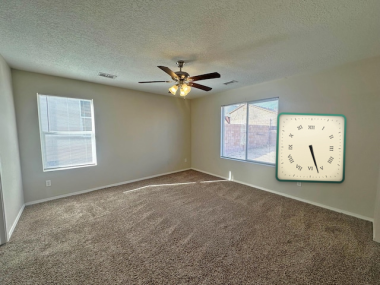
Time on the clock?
5:27
